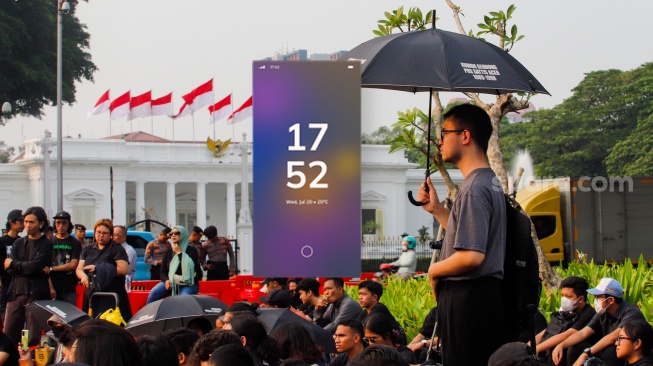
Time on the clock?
17:52
